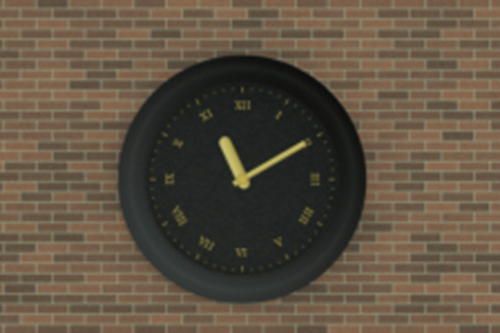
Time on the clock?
11:10
